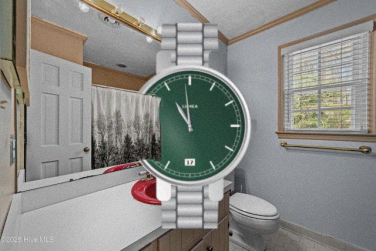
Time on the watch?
10:59
